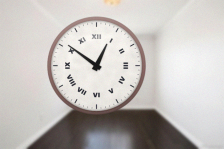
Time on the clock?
12:51
